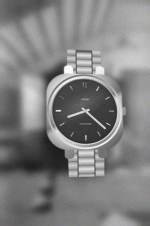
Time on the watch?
8:22
